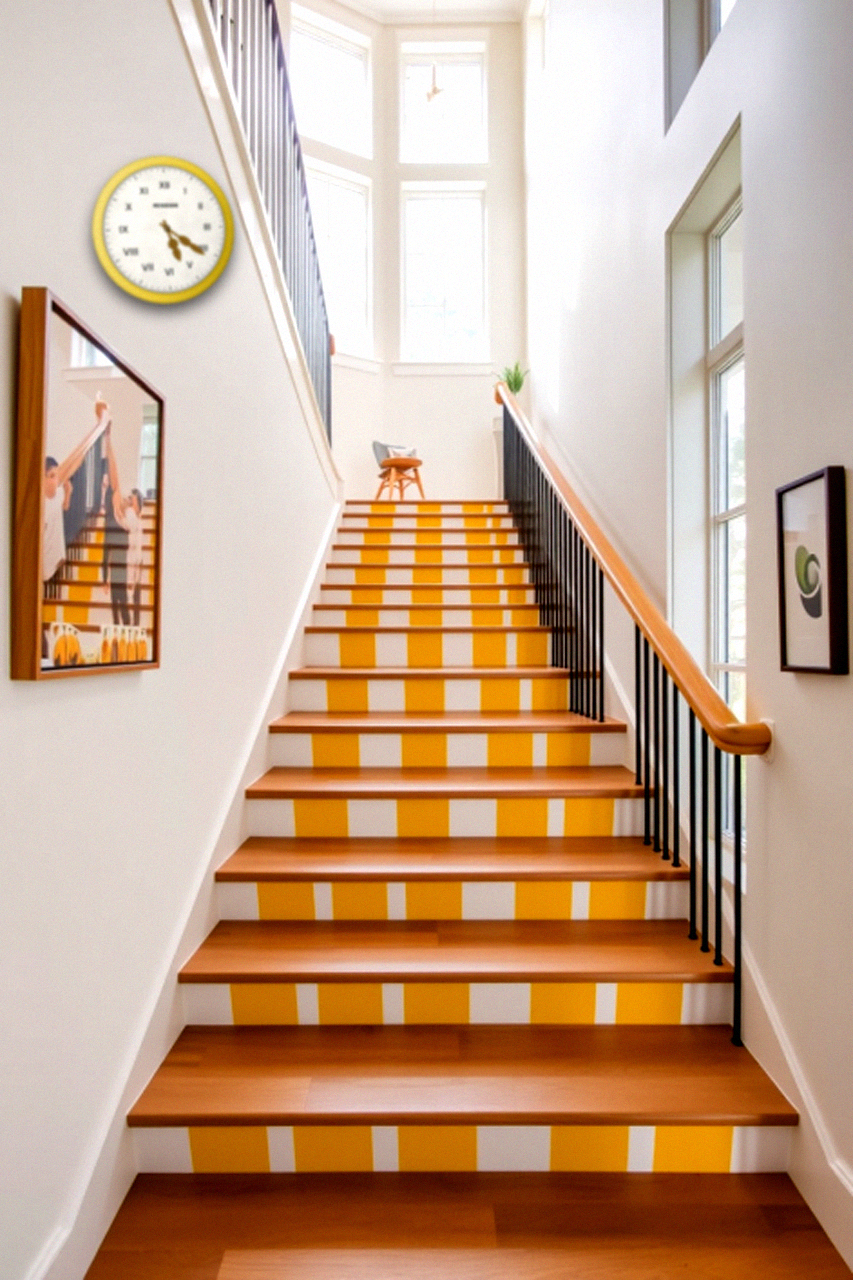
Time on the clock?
5:21
